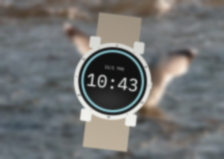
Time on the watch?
10:43
